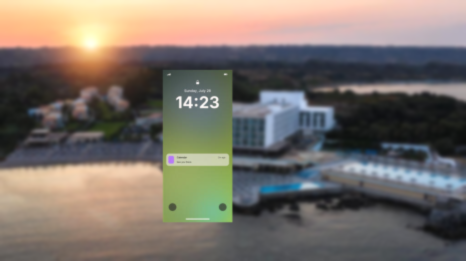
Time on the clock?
14:23
